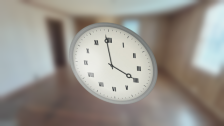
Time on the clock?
3:59
